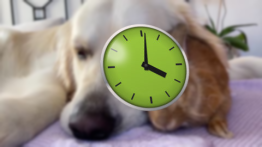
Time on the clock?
4:01
